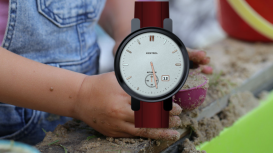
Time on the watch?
5:28
